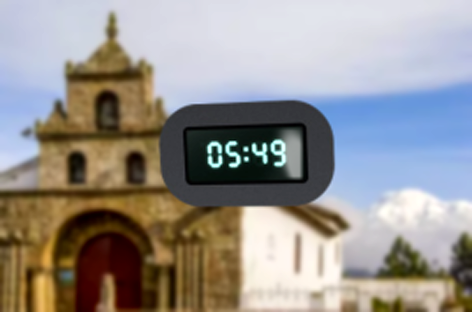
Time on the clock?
5:49
